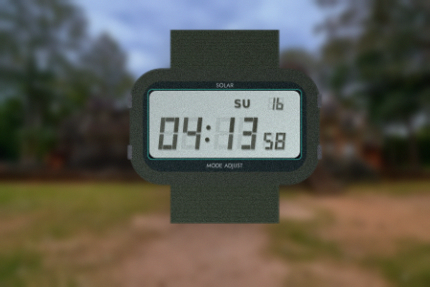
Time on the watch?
4:13:58
